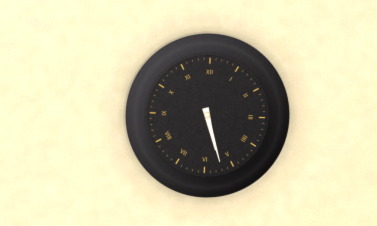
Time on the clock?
5:27
